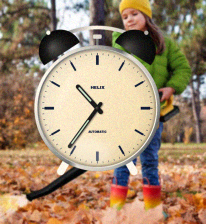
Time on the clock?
10:36
